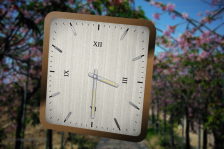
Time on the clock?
3:30
